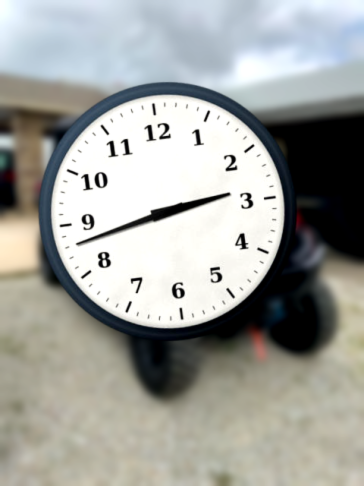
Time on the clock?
2:43
